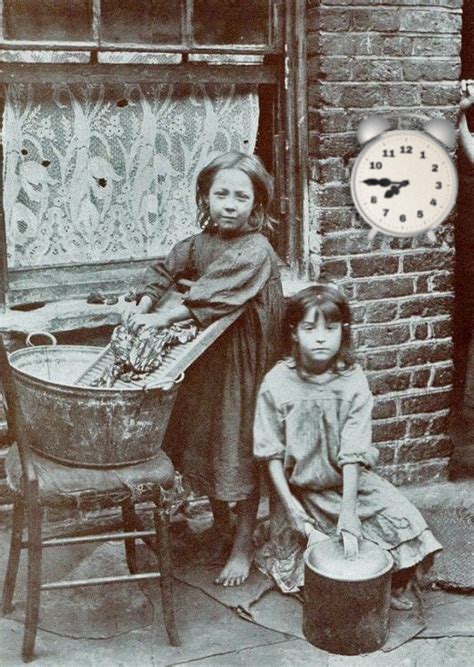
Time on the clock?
7:45
